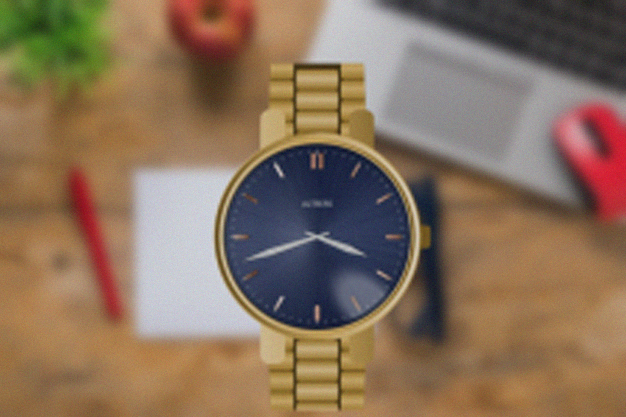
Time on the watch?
3:42
